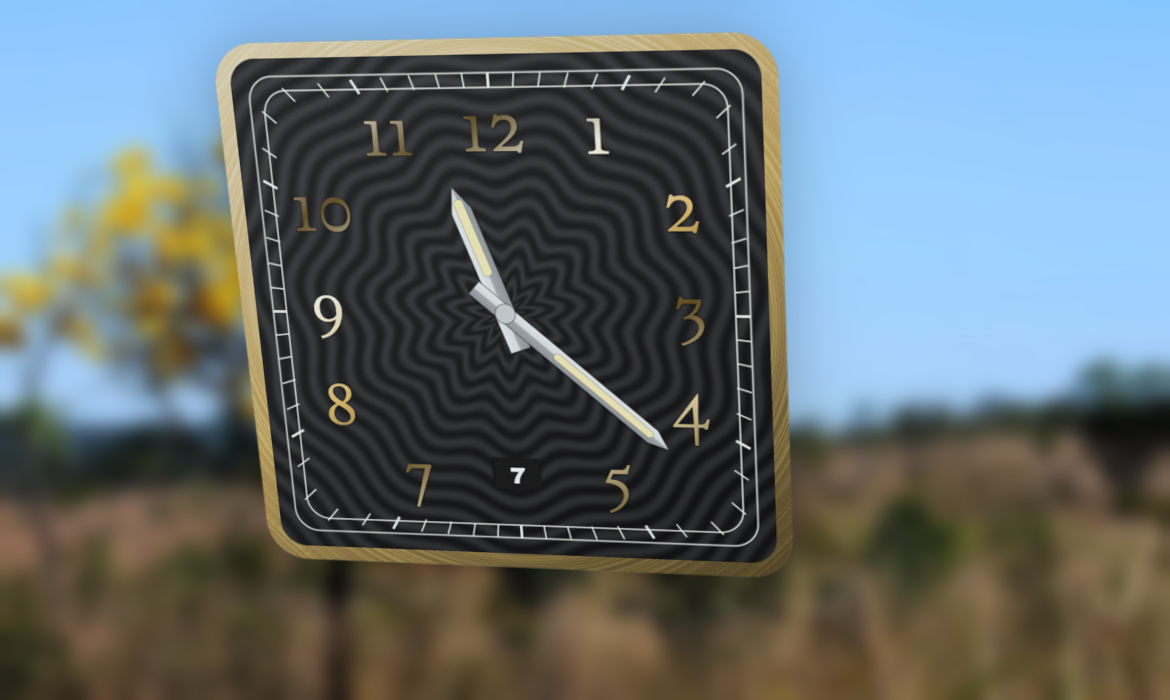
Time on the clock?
11:22
